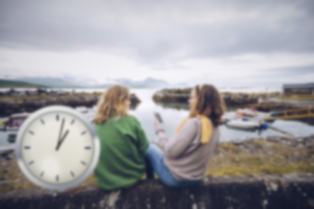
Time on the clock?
1:02
